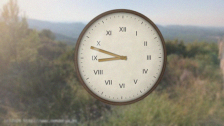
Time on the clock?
8:48
